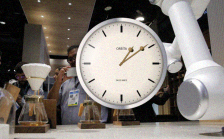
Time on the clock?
1:09
